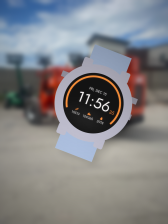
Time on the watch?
11:56
